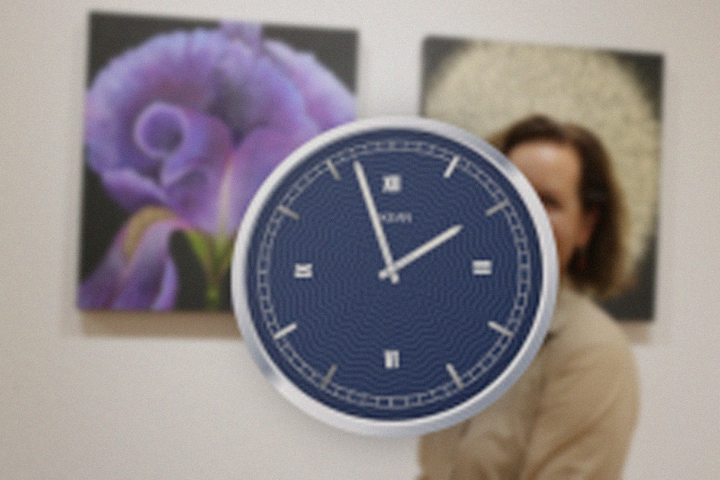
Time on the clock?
1:57
